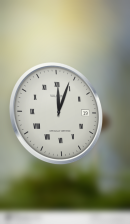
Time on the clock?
12:04
